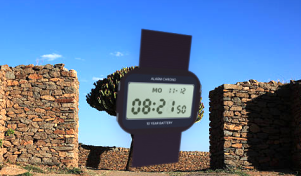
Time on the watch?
8:21:50
